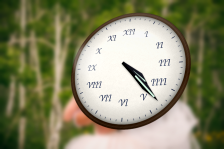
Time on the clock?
4:23
